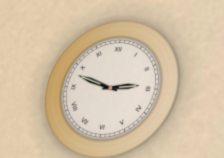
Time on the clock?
2:48
